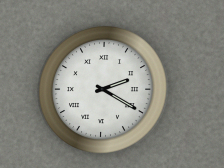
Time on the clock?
2:20
